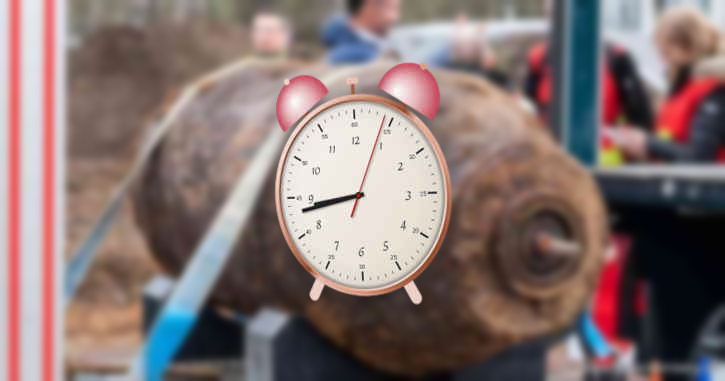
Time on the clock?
8:43:04
